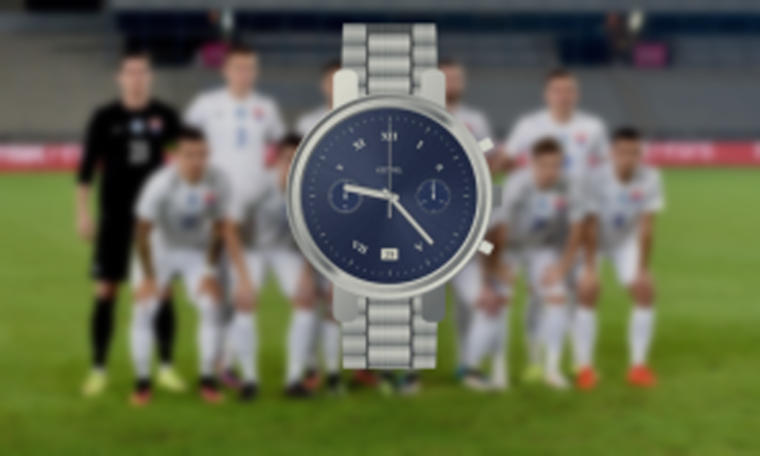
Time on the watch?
9:23
